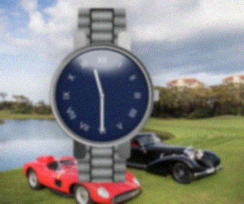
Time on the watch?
11:30
